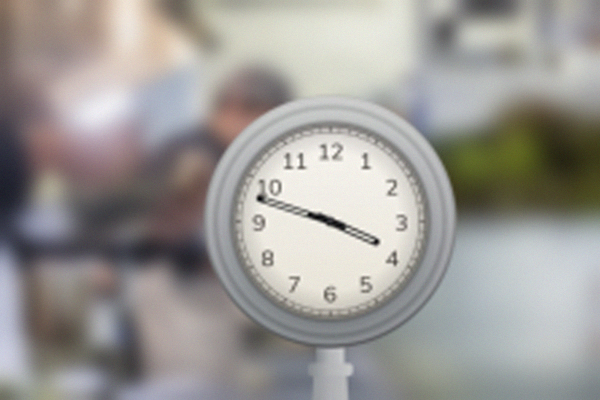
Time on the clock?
3:48
